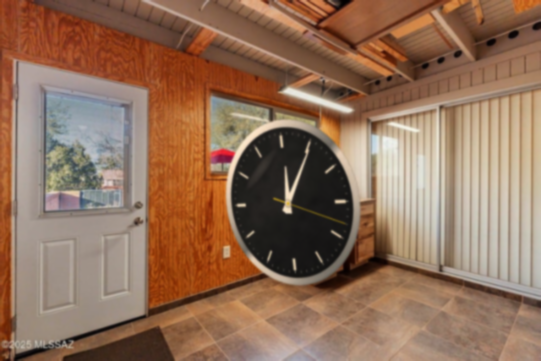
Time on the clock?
12:05:18
